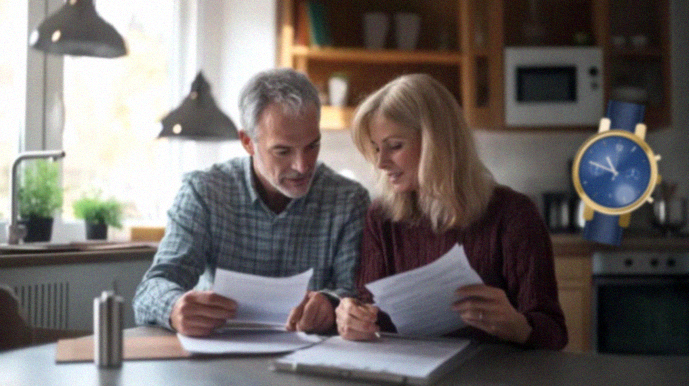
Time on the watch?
10:47
